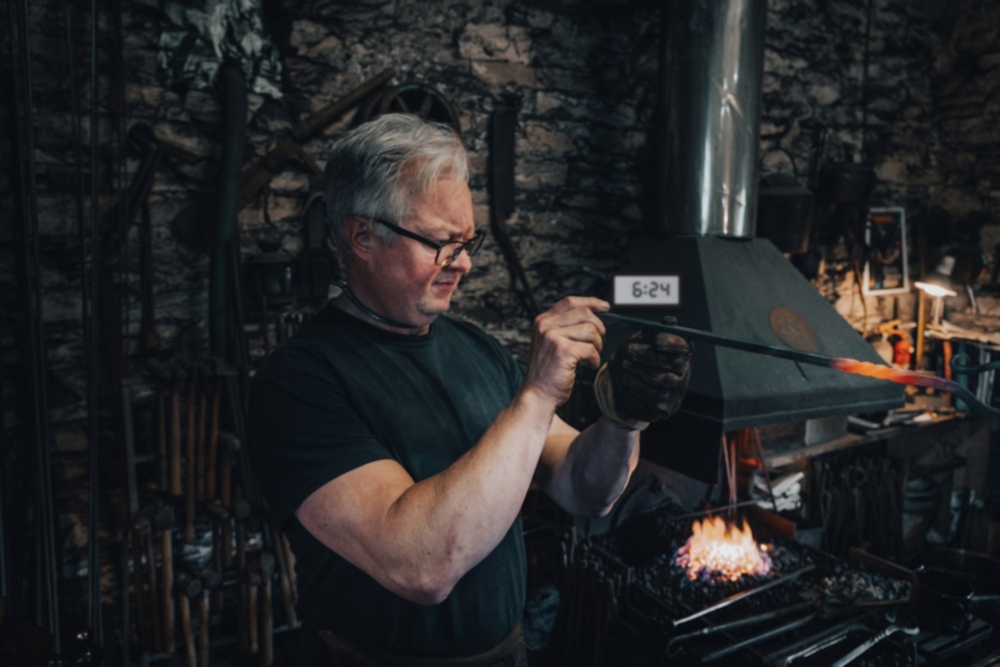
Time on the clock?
6:24
